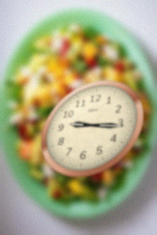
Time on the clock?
9:16
